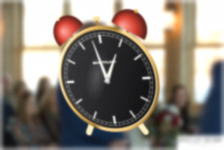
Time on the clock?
12:58
